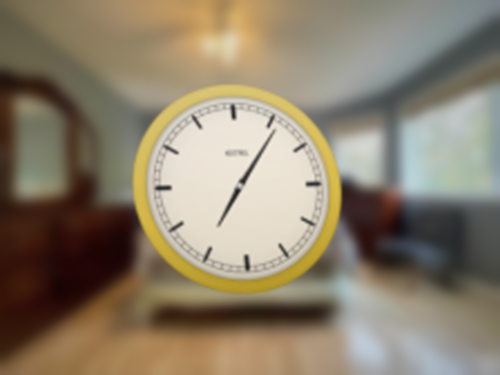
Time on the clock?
7:06
